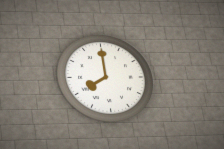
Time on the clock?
8:00
